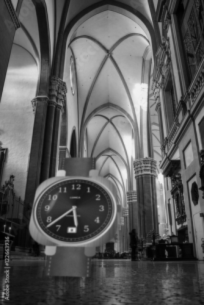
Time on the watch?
5:38
